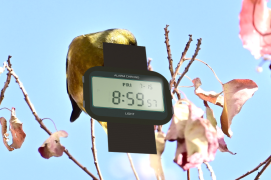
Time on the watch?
8:59:57
